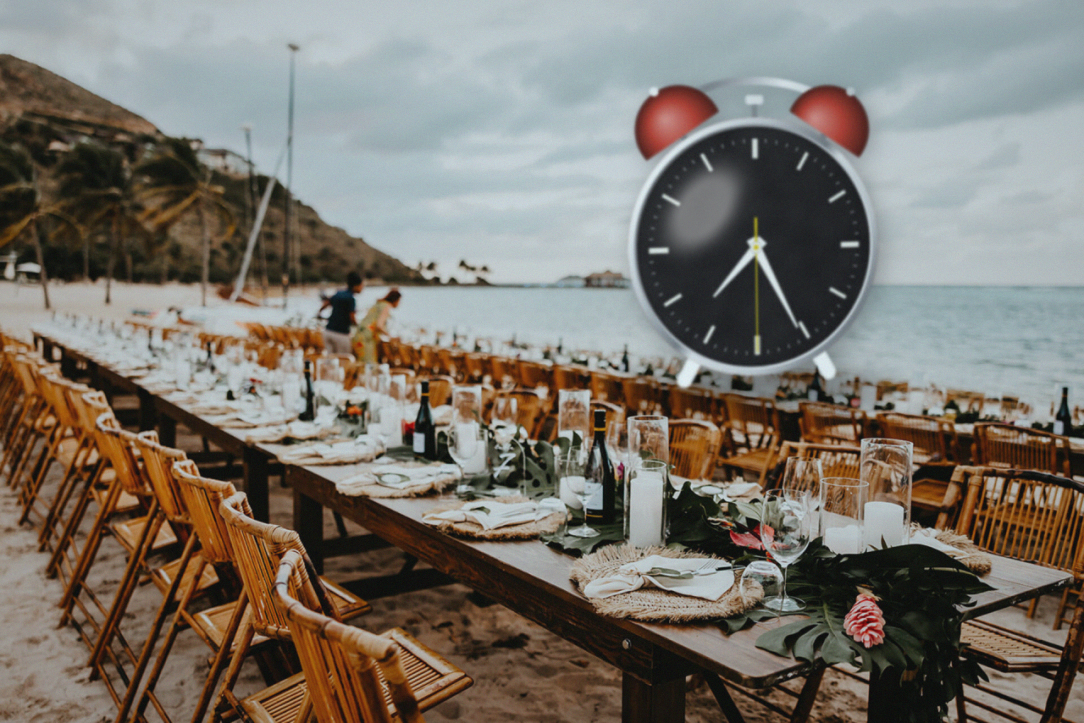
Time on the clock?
7:25:30
